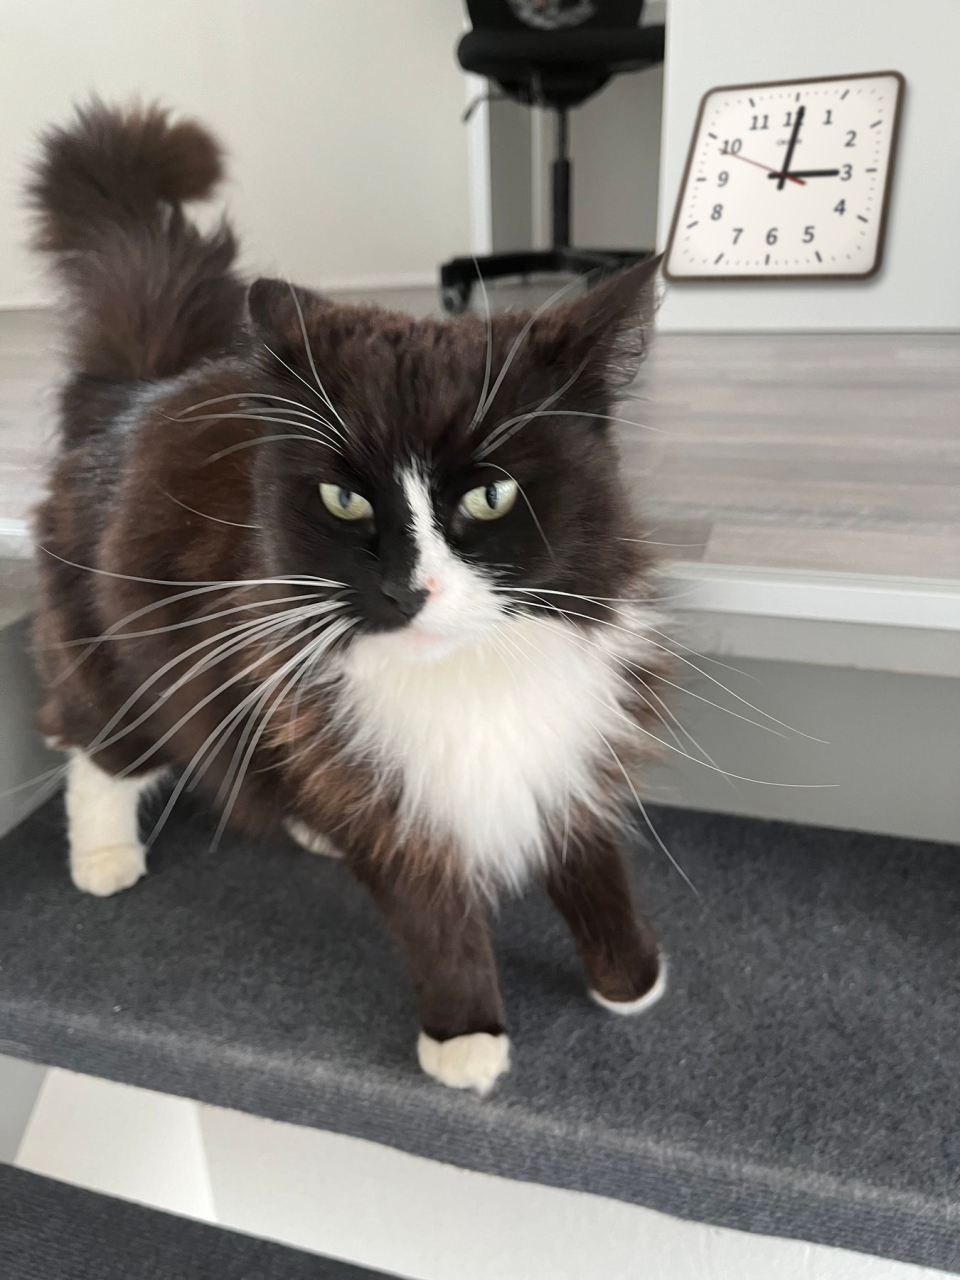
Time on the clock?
3:00:49
